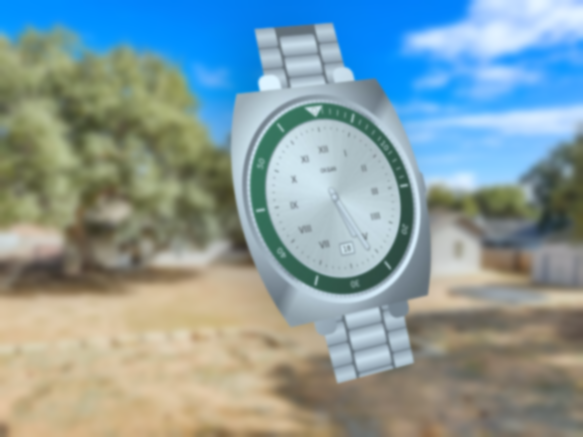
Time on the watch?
5:26
